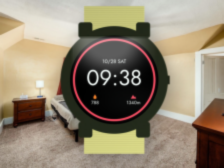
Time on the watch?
9:38
